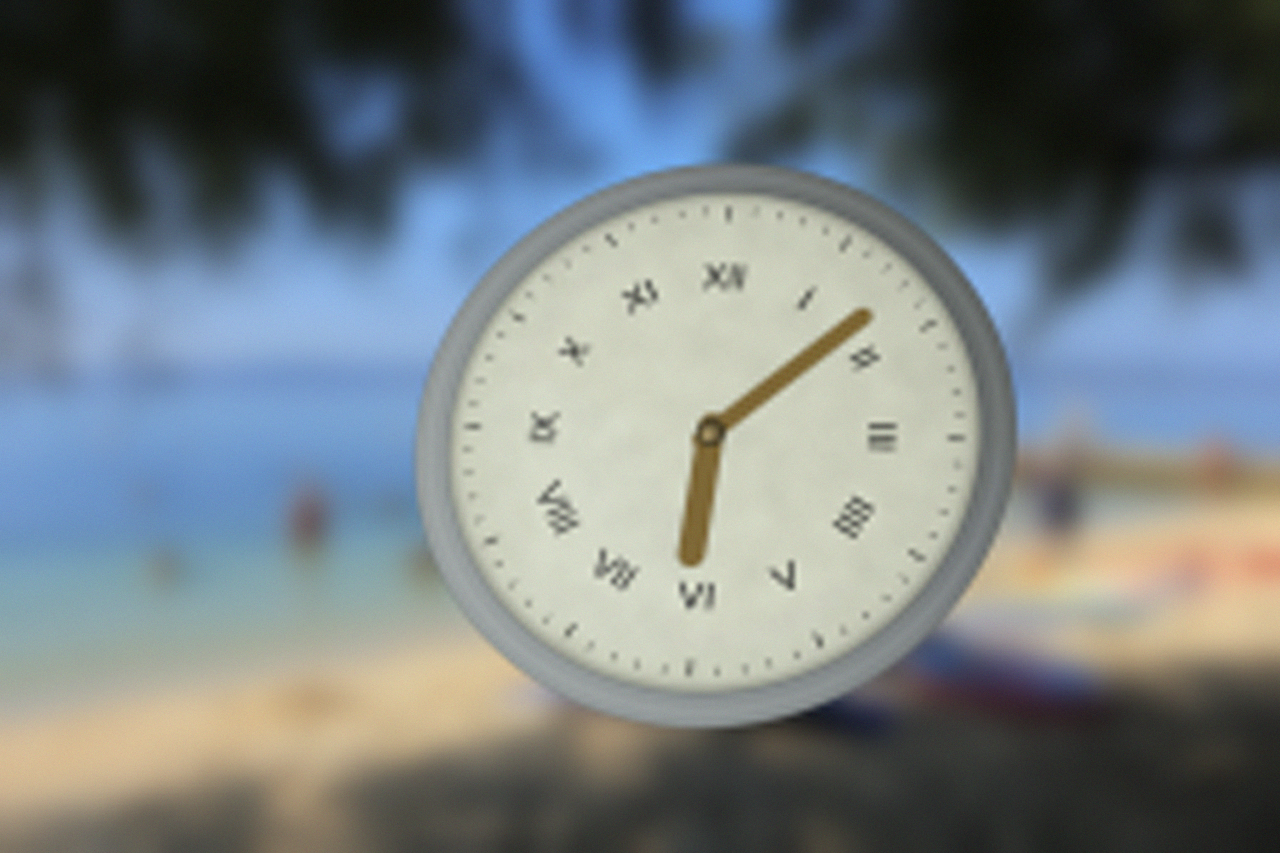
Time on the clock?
6:08
